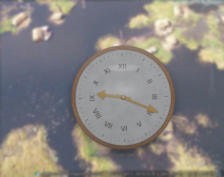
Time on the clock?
9:19
